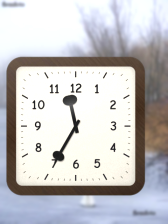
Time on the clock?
11:35
